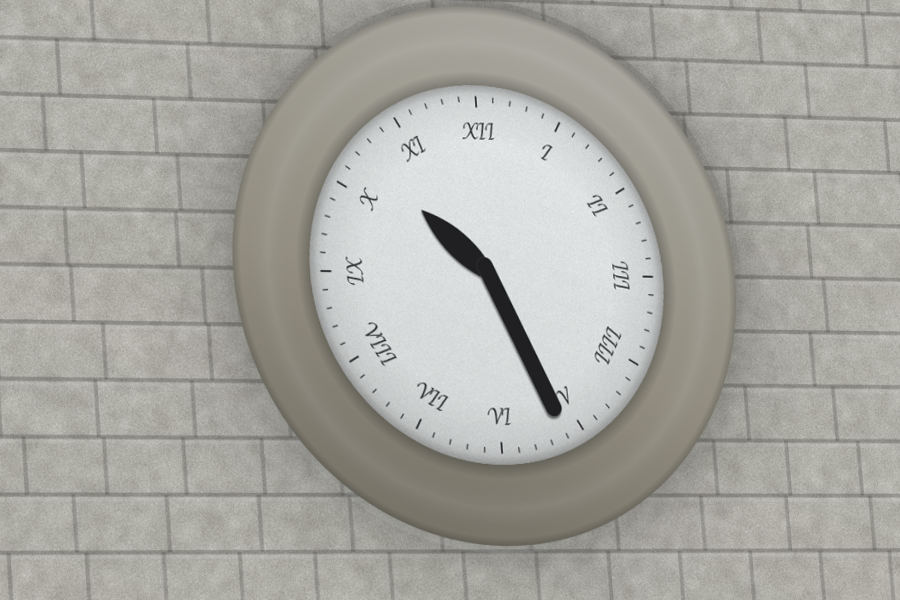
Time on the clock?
10:26
